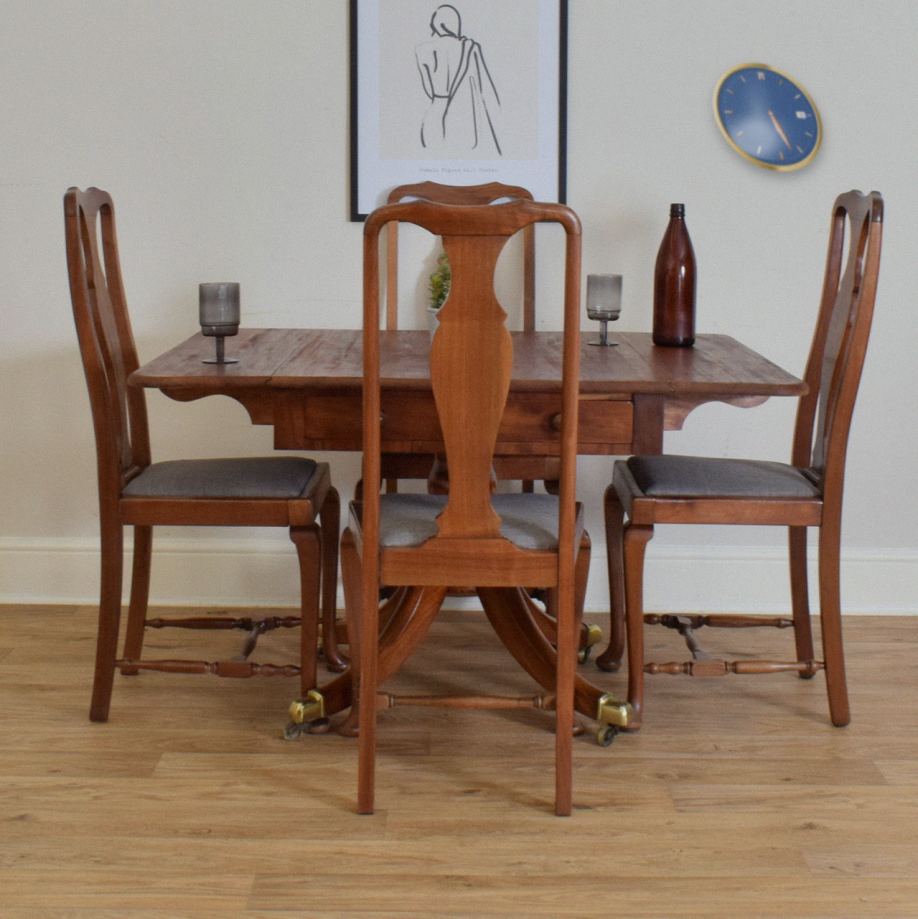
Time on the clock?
5:27
